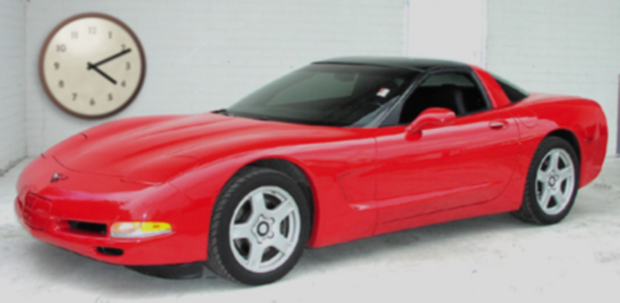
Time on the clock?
4:11
